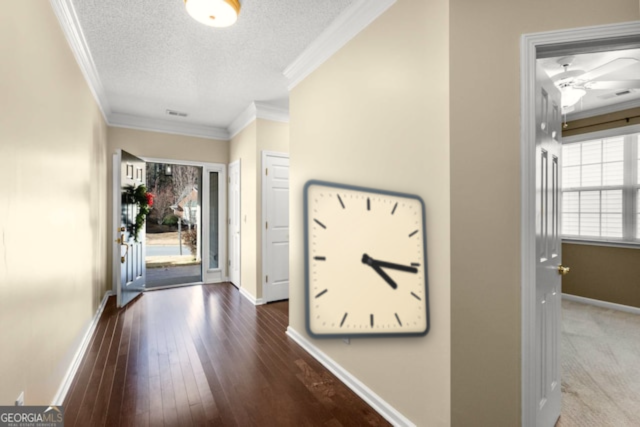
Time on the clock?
4:16
